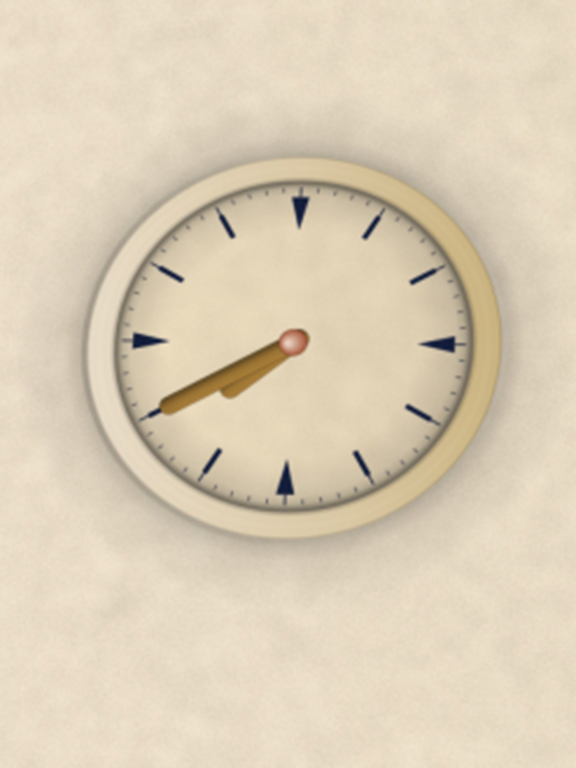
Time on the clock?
7:40
